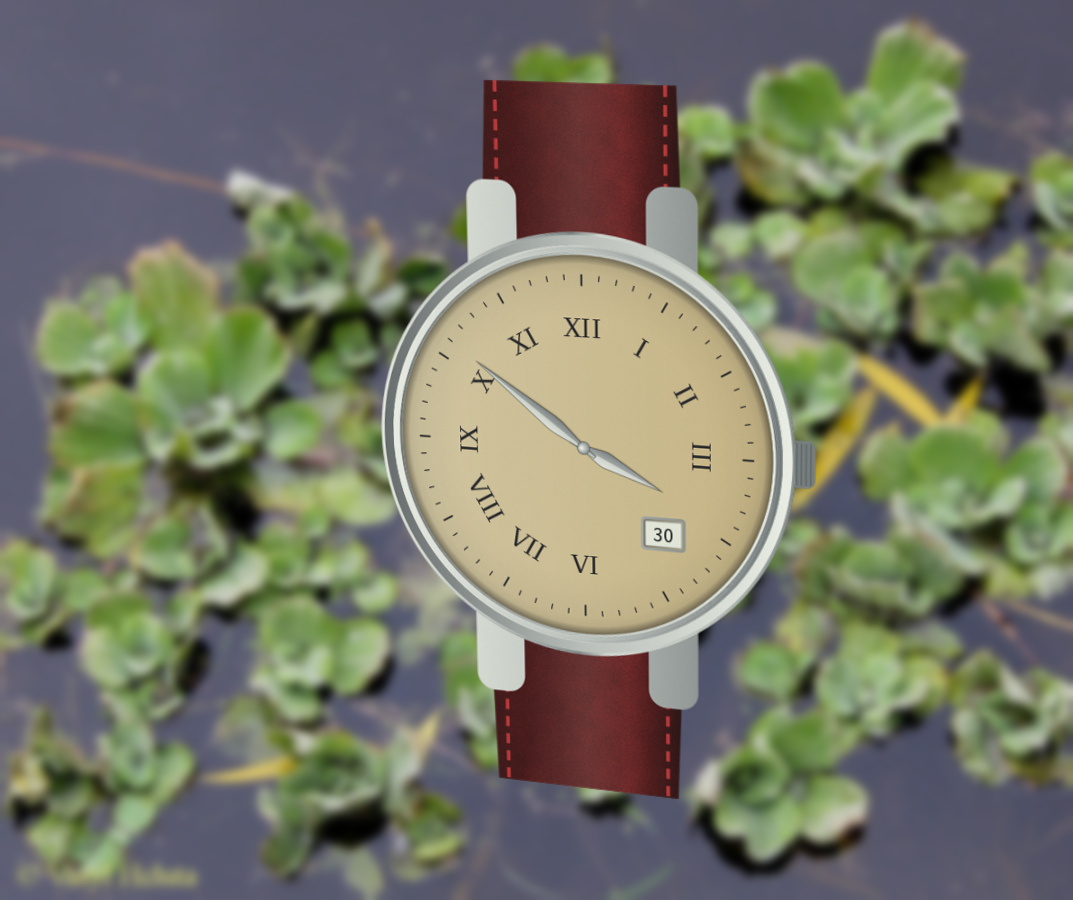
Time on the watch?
3:51
